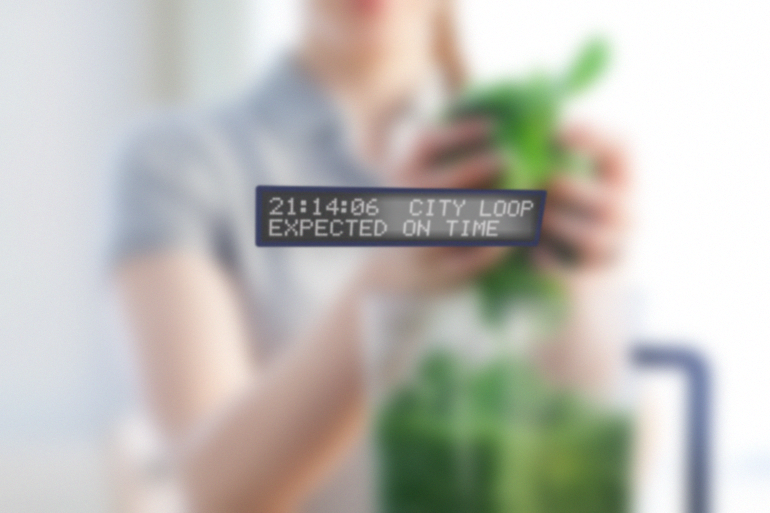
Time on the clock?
21:14:06
